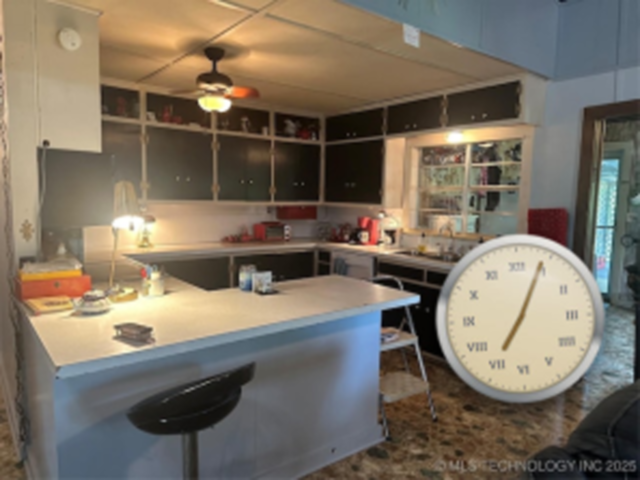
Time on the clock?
7:04
